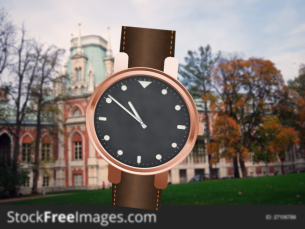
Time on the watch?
10:51
